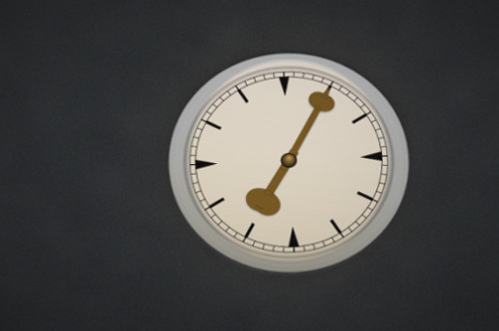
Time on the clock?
7:05
